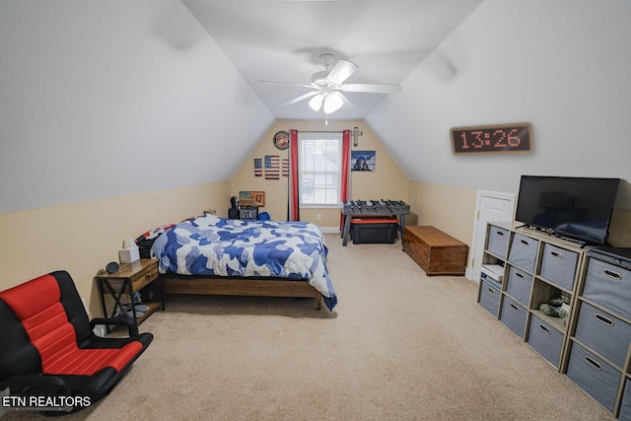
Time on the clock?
13:26
